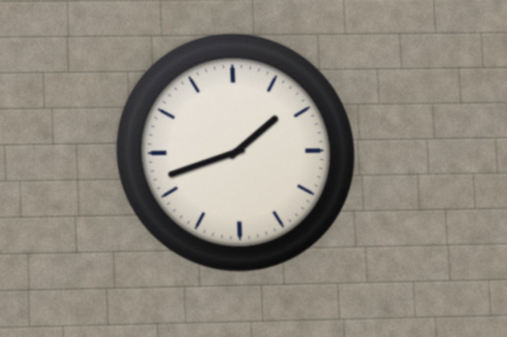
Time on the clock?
1:42
